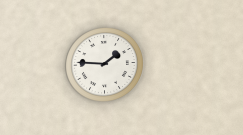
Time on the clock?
1:46
